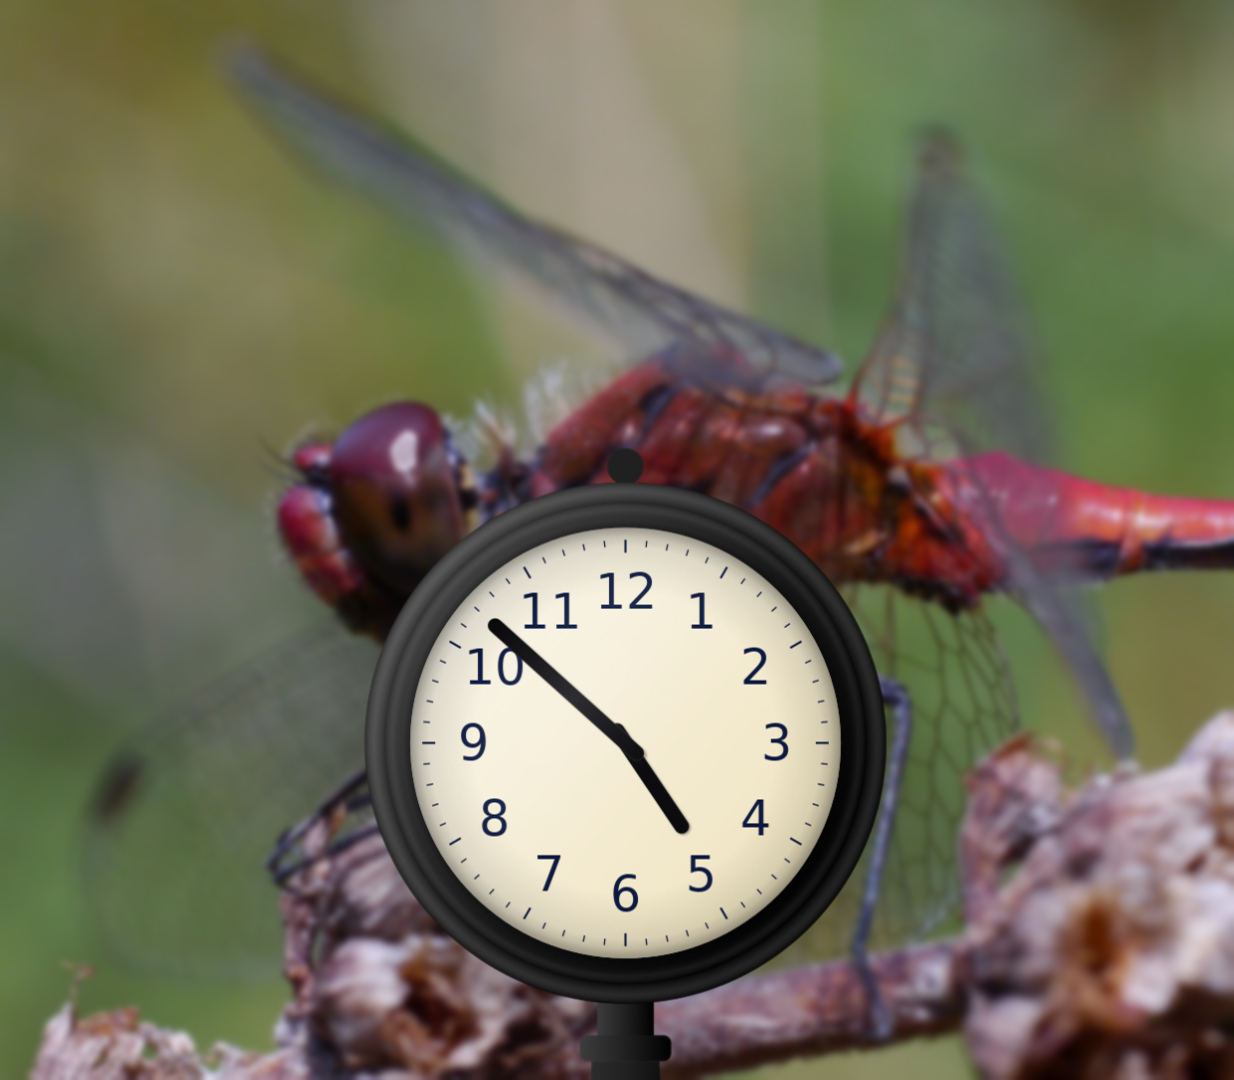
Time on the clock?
4:52
